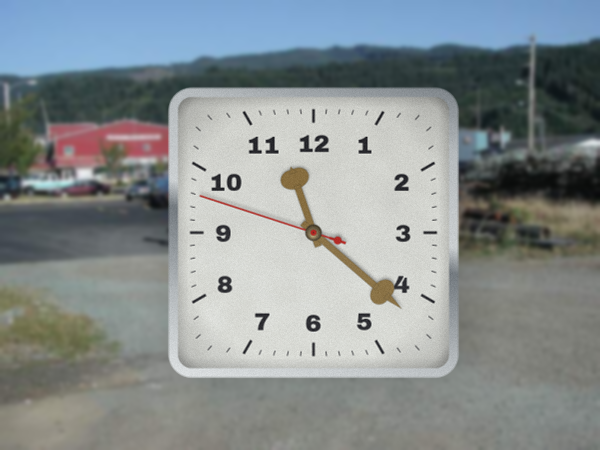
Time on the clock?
11:21:48
